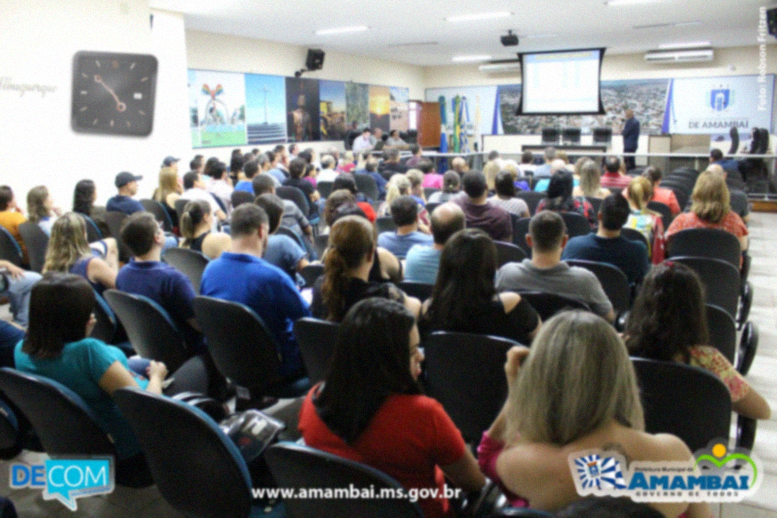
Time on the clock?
4:52
